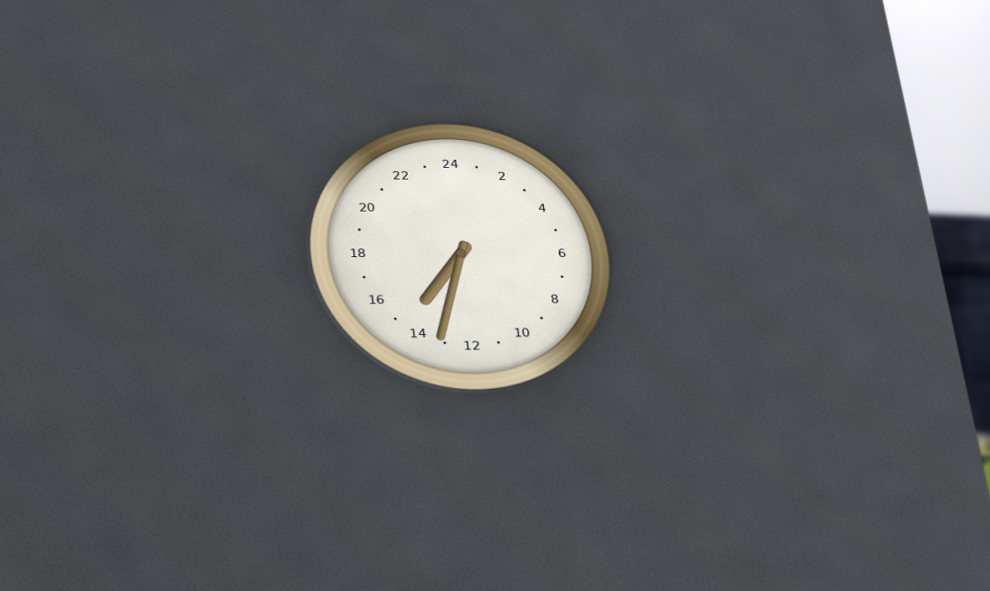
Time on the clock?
14:33
